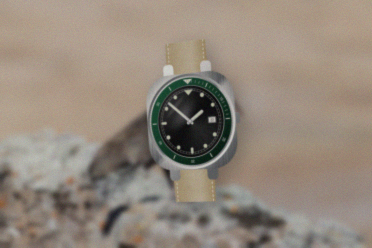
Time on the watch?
1:52
